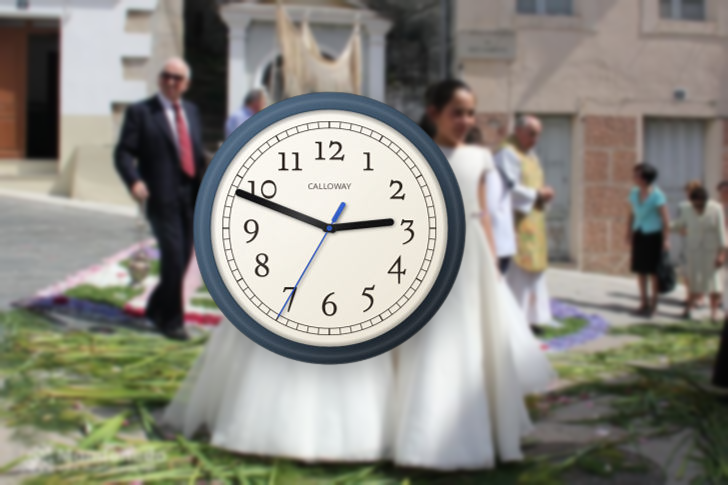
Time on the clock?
2:48:35
